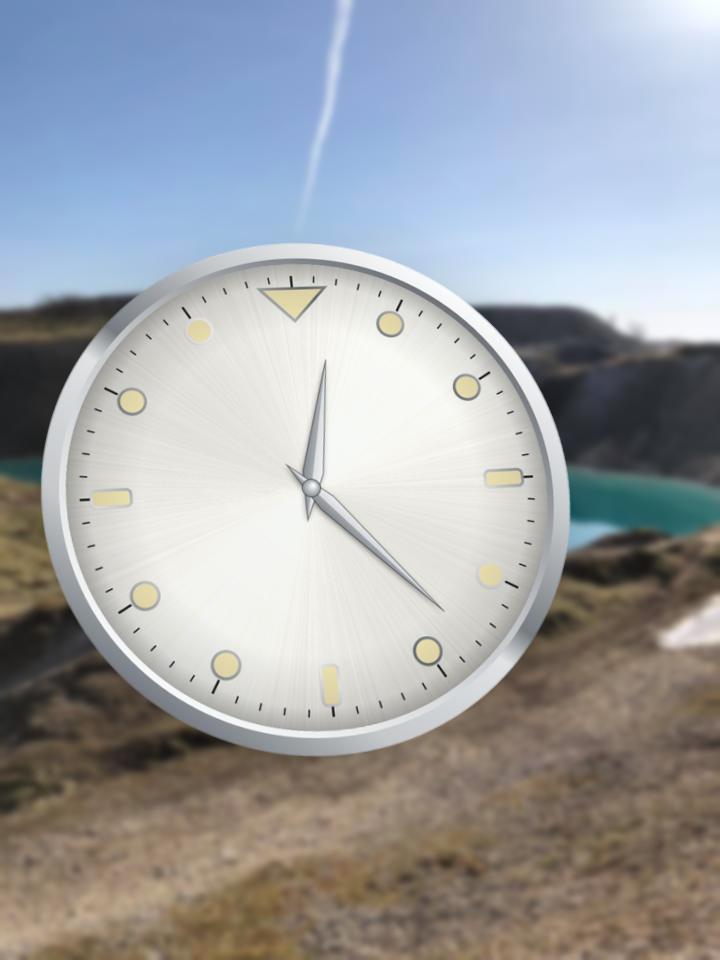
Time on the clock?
12:23
